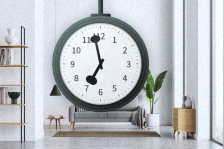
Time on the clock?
6:58
